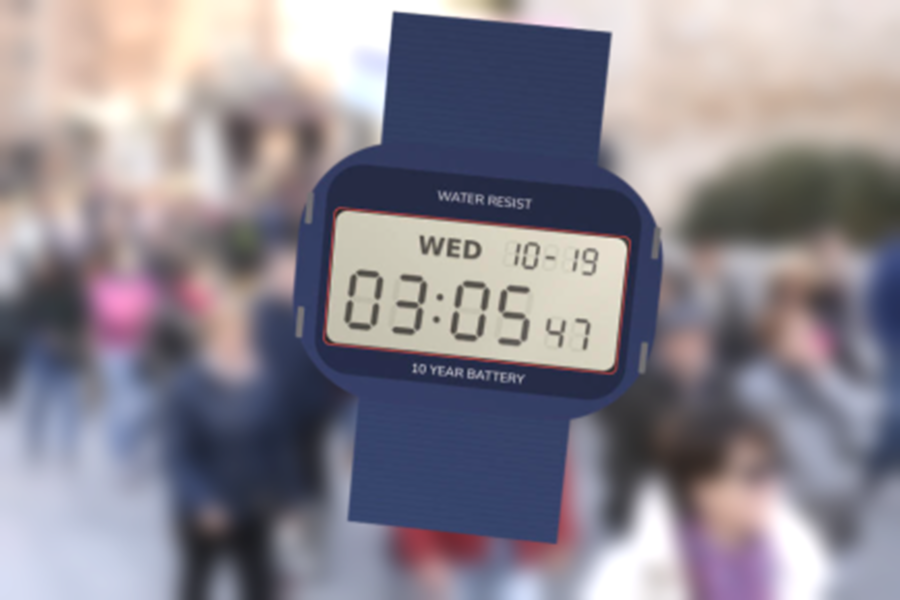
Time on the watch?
3:05:47
